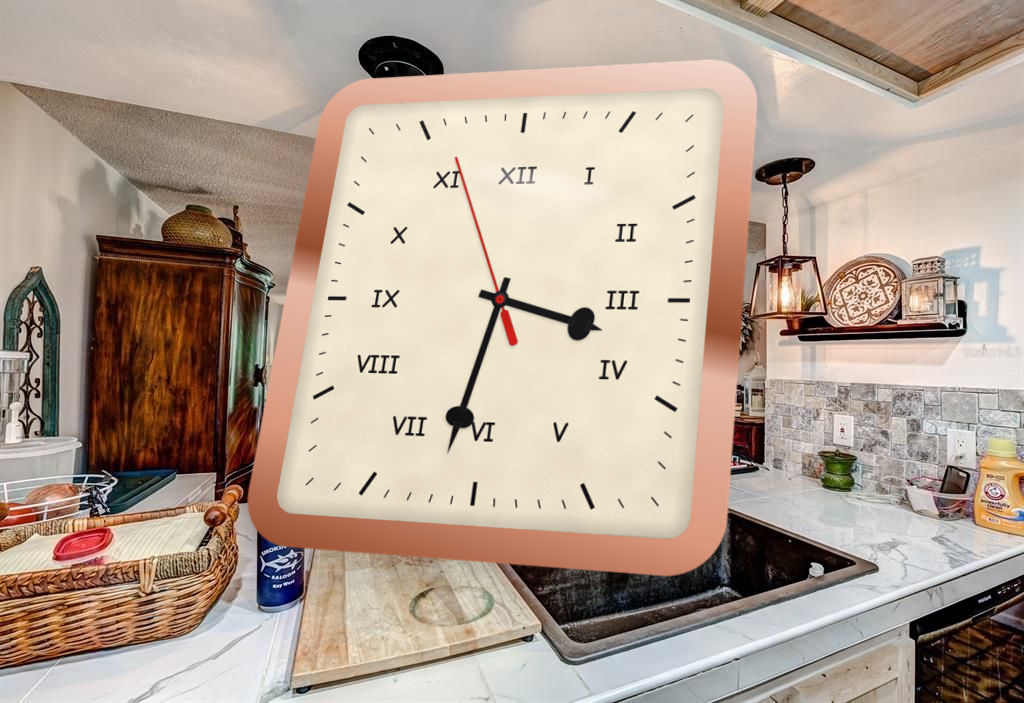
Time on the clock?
3:31:56
